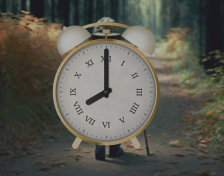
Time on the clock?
8:00
